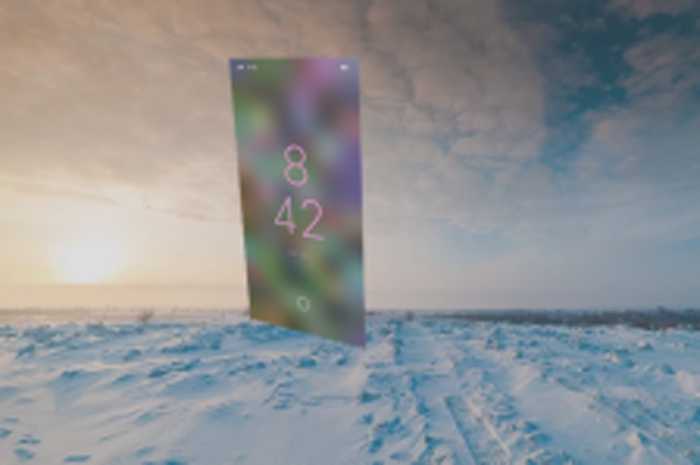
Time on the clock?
8:42
